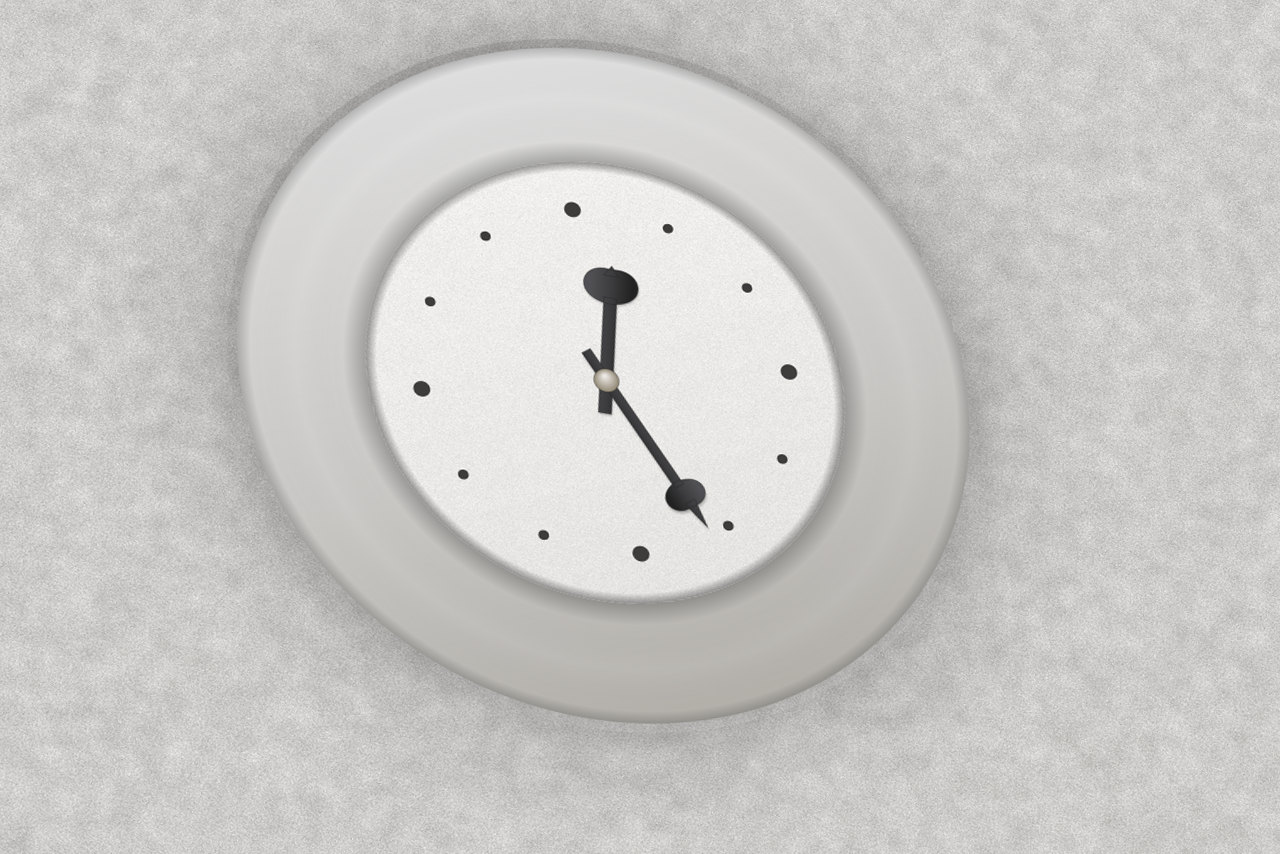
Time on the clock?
12:26
